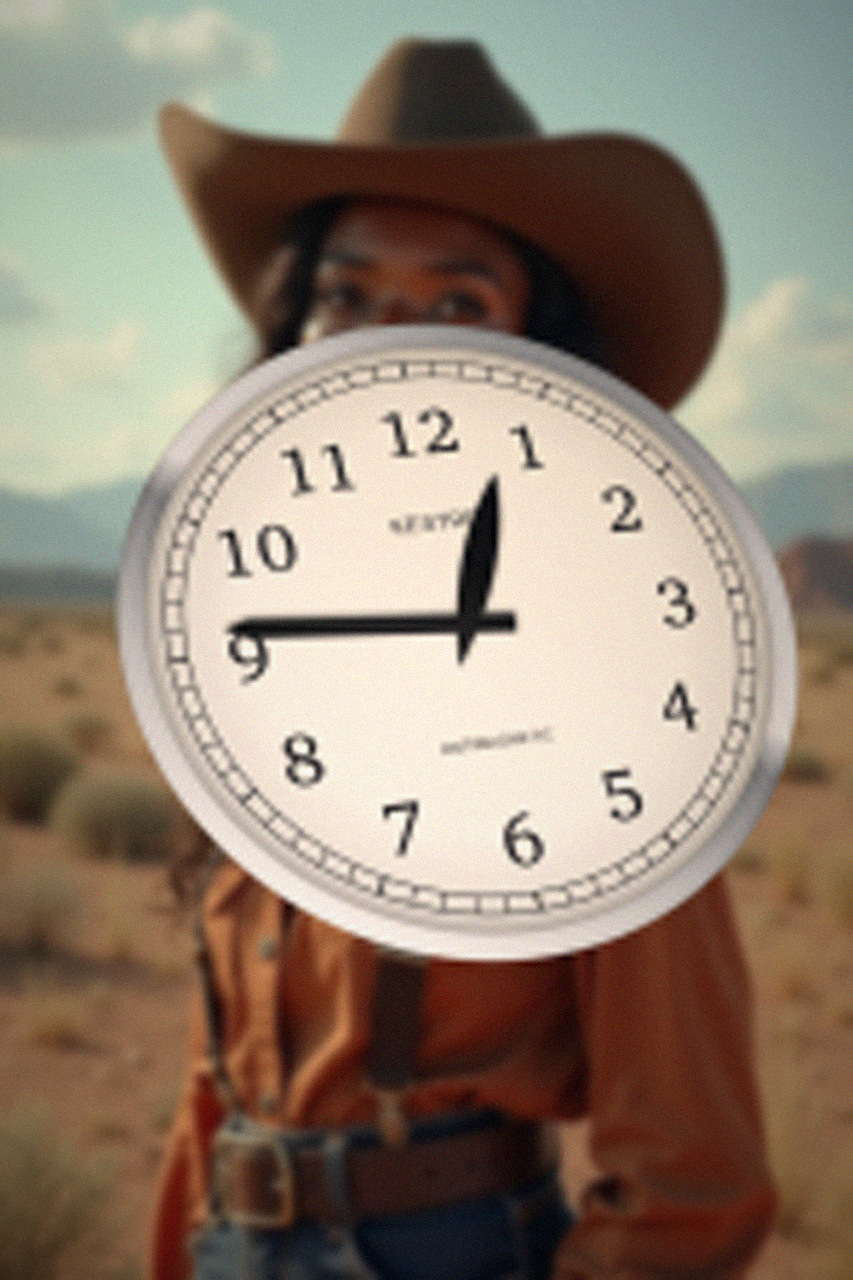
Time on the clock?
12:46
